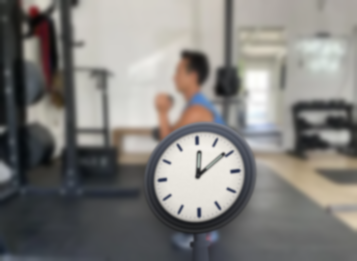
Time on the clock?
12:09
